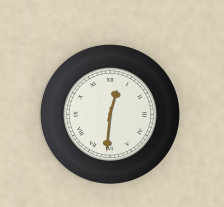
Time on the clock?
12:31
